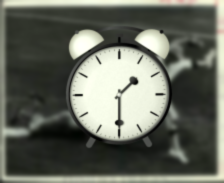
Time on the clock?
1:30
